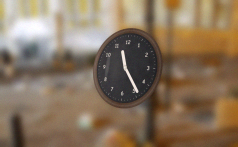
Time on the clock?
11:24
